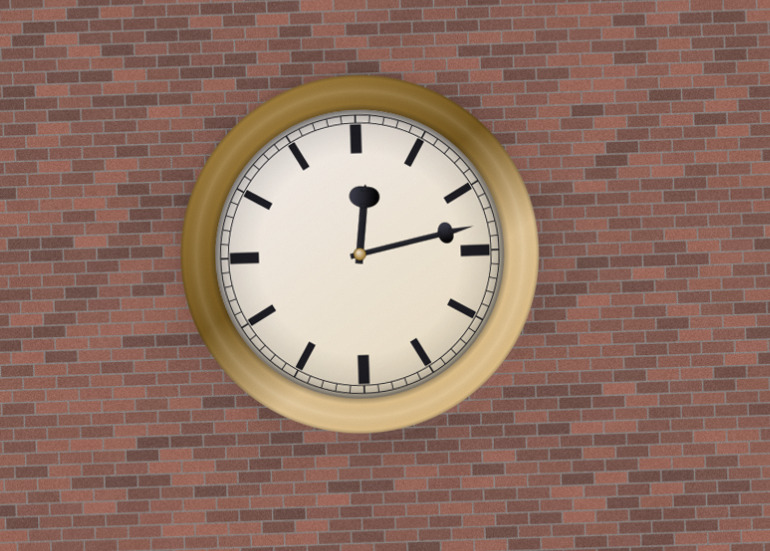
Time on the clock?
12:13
